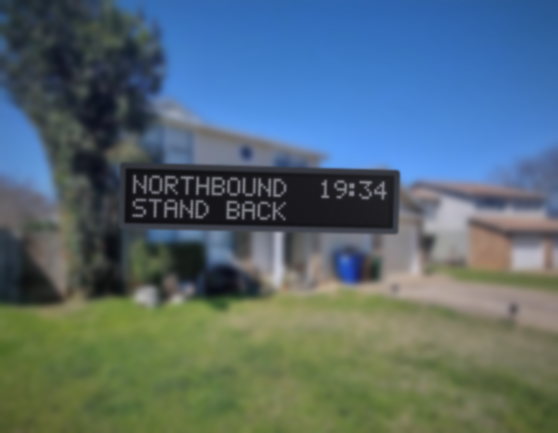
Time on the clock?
19:34
